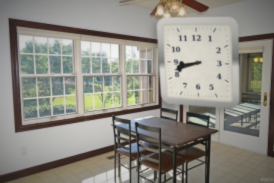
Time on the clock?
8:42
